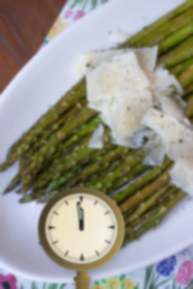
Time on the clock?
11:59
